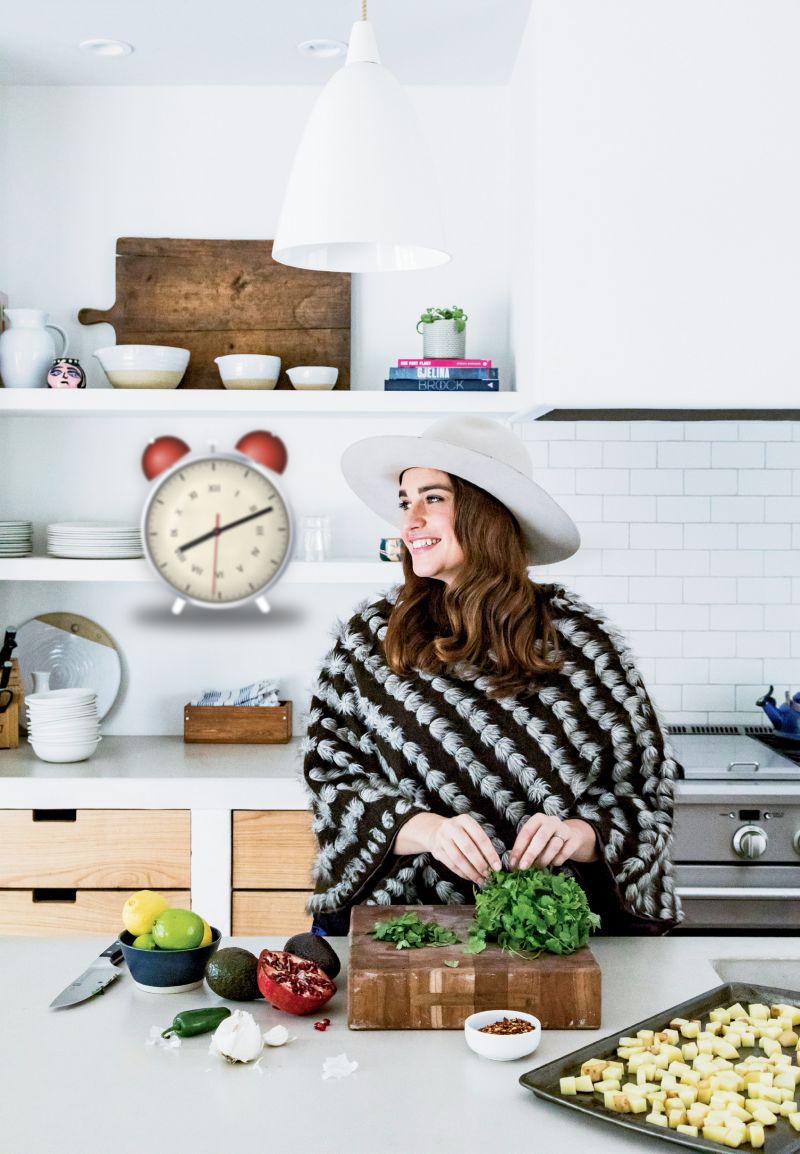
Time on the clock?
8:11:31
